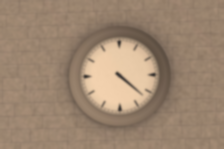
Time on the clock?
4:22
